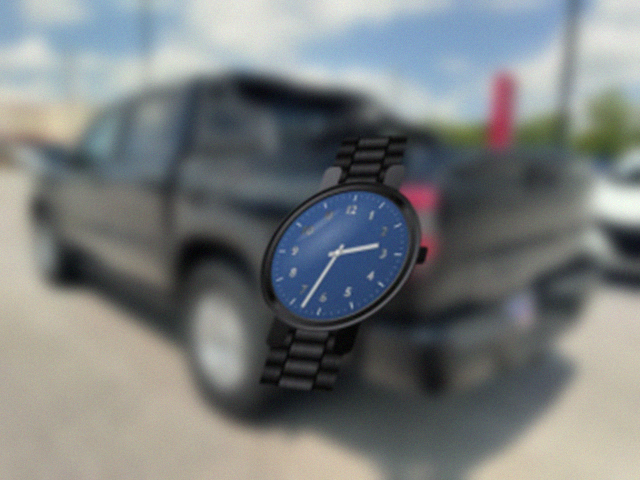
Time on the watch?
2:33
